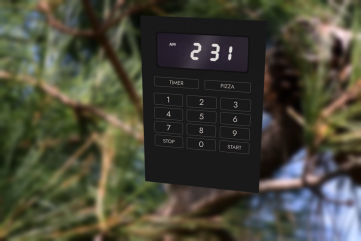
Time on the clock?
2:31
